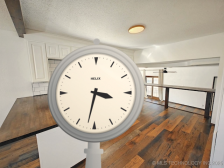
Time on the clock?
3:32
